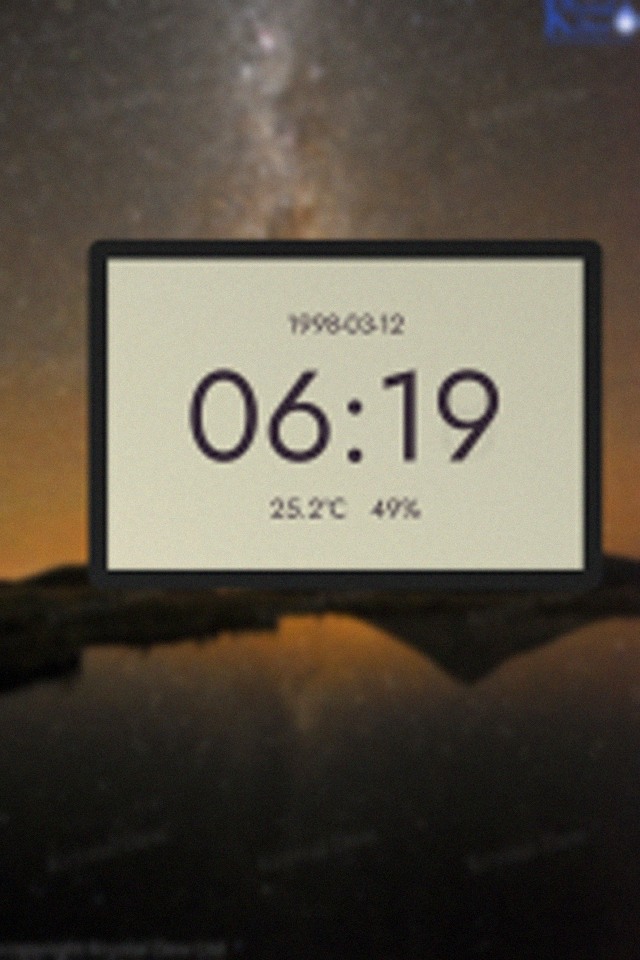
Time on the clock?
6:19
